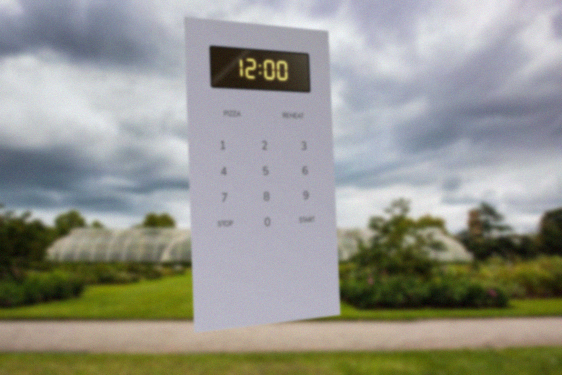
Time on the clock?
12:00
